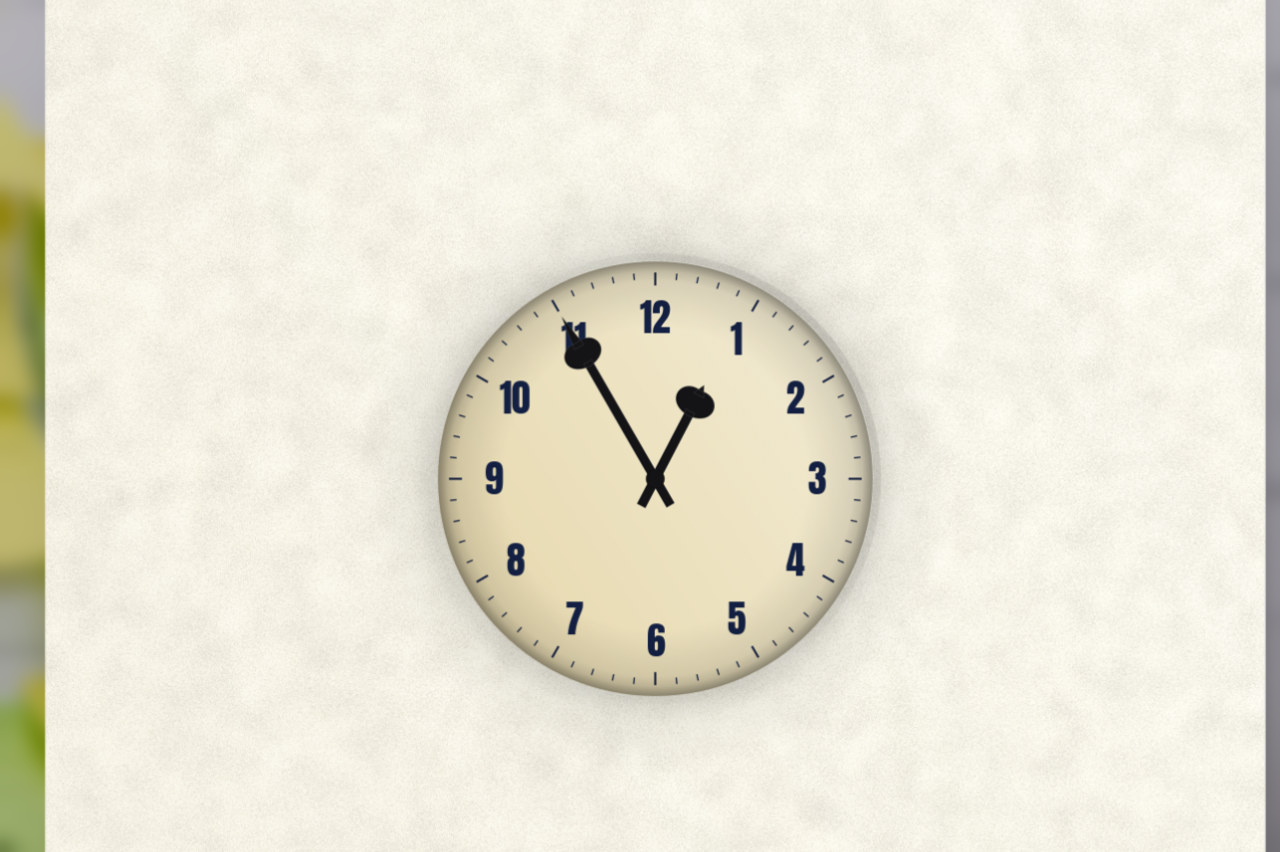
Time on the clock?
12:55
